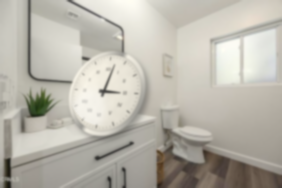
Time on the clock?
3:02
